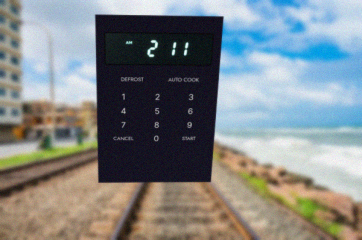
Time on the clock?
2:11
